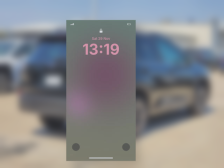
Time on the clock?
13:19
